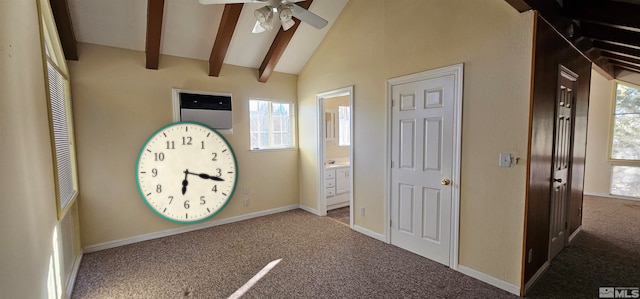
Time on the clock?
6:17
